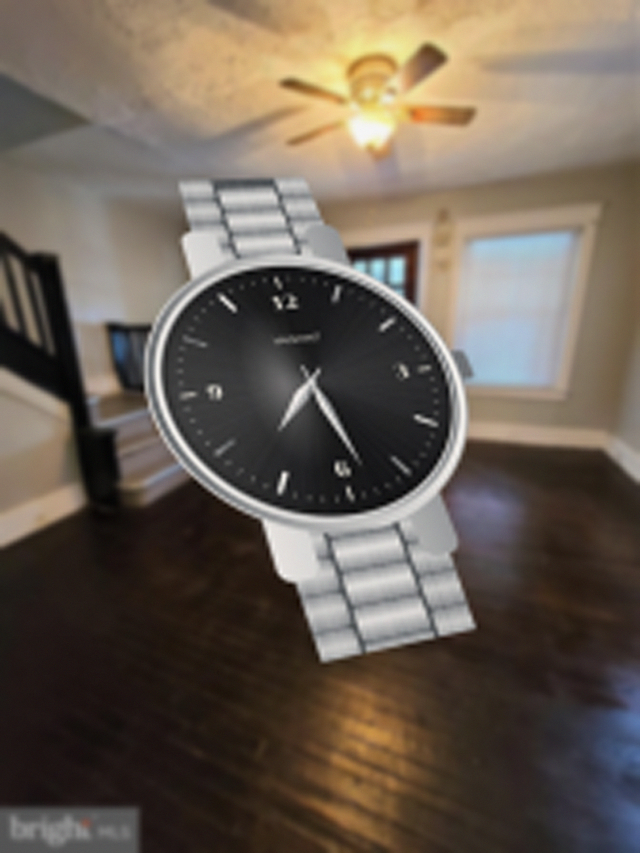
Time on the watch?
7:28
